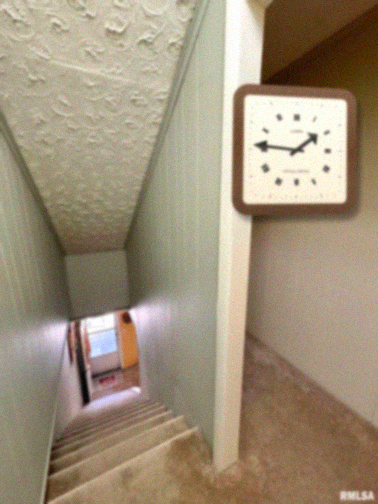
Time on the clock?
1:46
